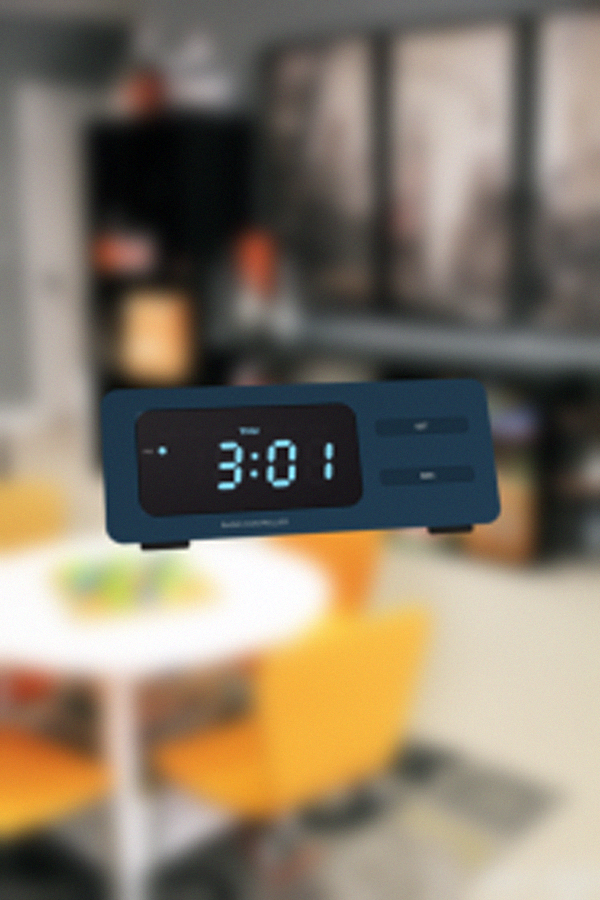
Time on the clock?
3:01
